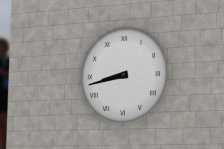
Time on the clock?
8:43
